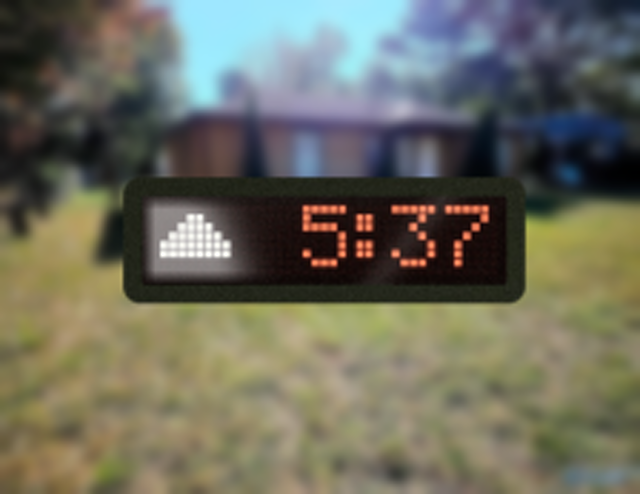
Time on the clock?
5:37
